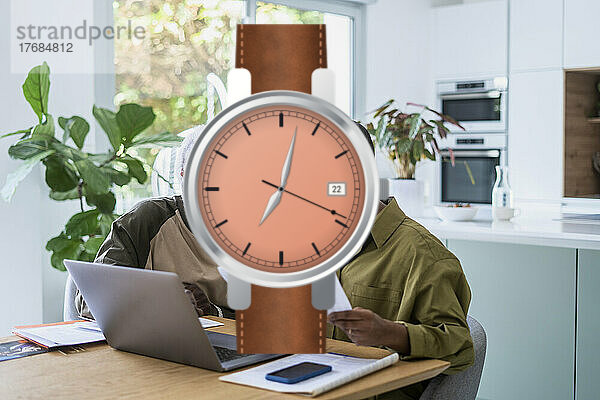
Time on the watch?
7:02:19
